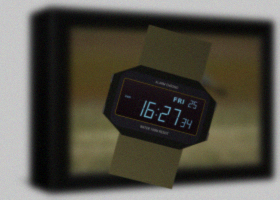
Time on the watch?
16:27:34
